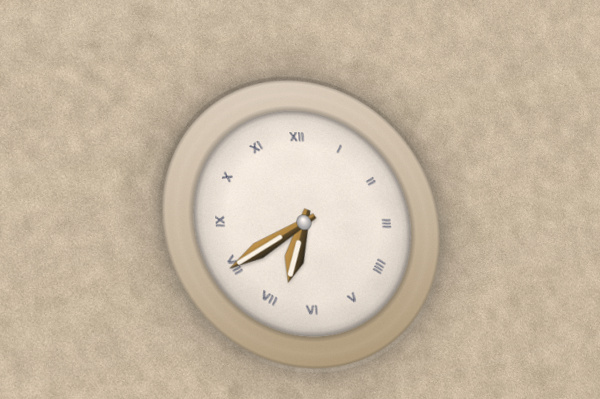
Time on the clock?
6:40
